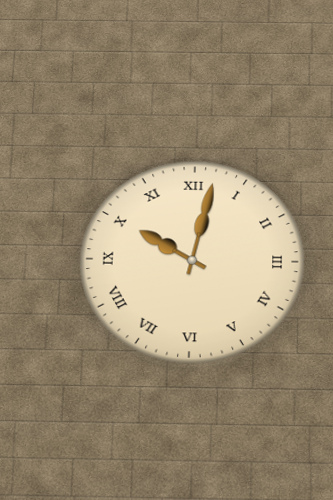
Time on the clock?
10:02
